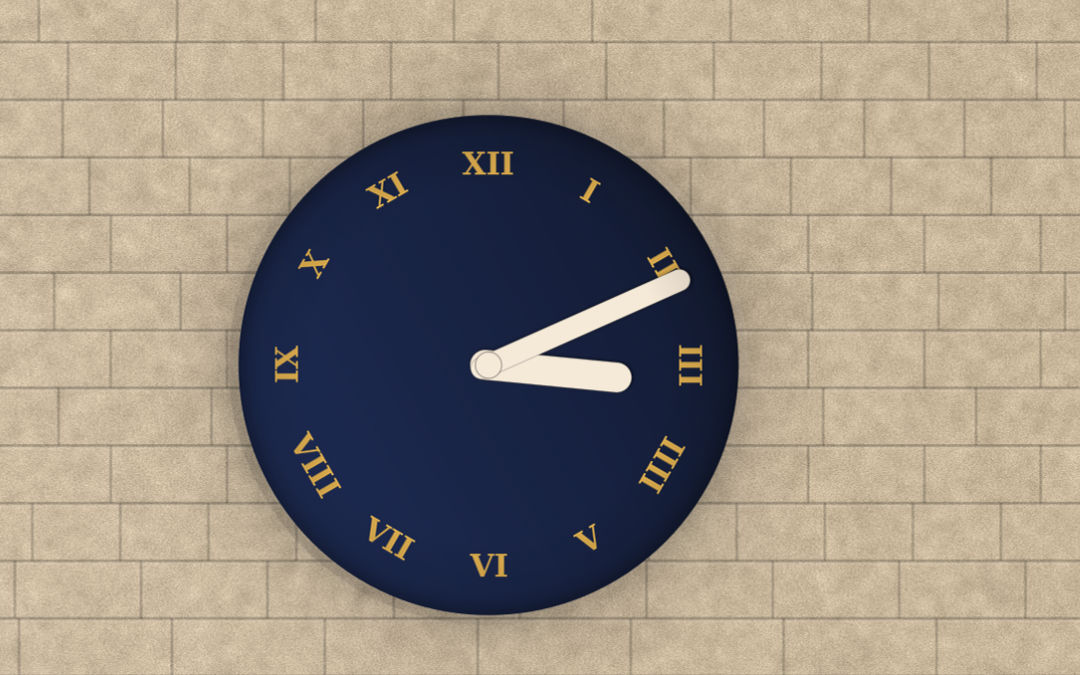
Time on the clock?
3:11
